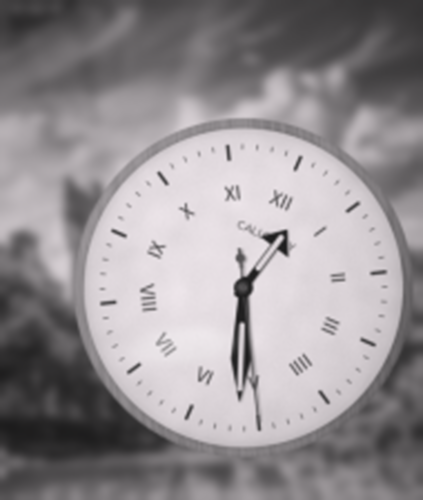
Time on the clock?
12:26:25
